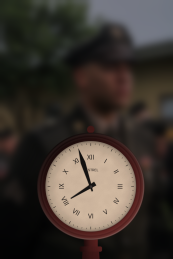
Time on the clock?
7:57
